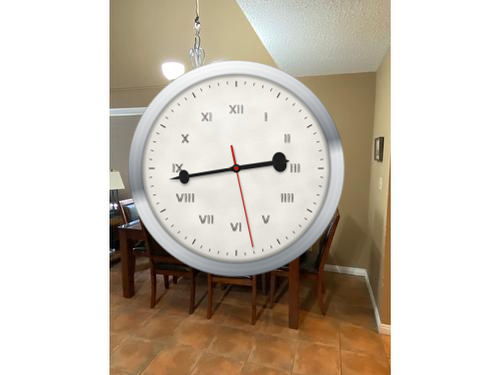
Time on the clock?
2:43:28
